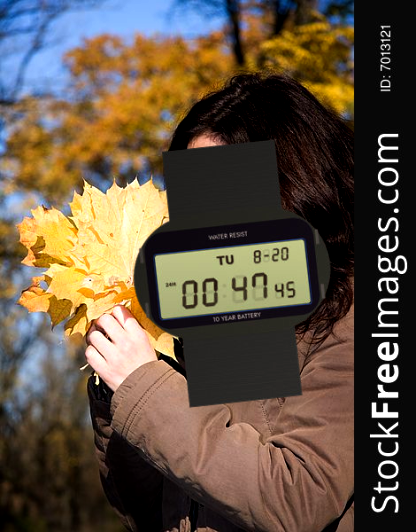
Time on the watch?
0:47:45
